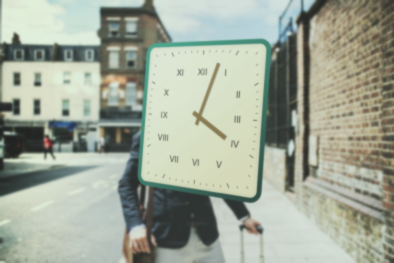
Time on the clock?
4:03
